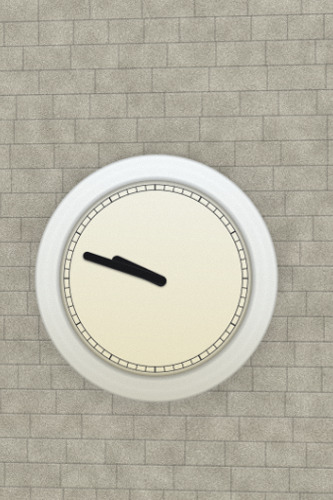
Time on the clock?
9:48
